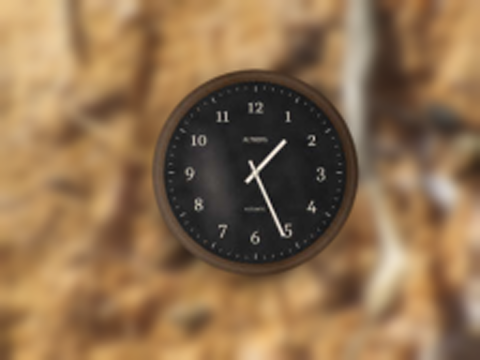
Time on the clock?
1:26
